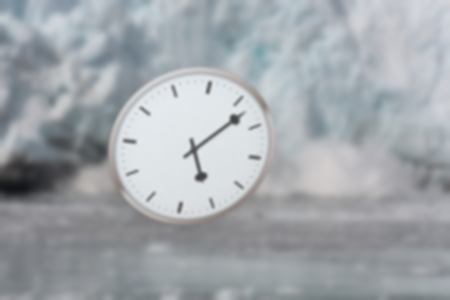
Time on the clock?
5:07
